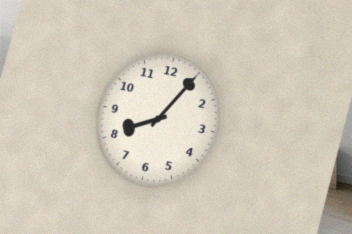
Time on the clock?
8:05
